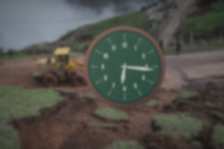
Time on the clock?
6:16
